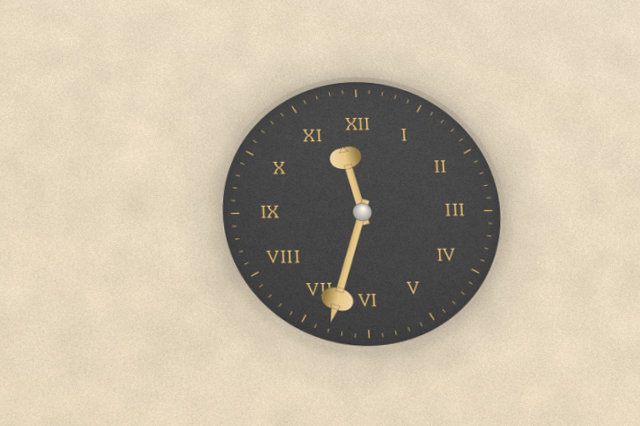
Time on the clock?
11:33
